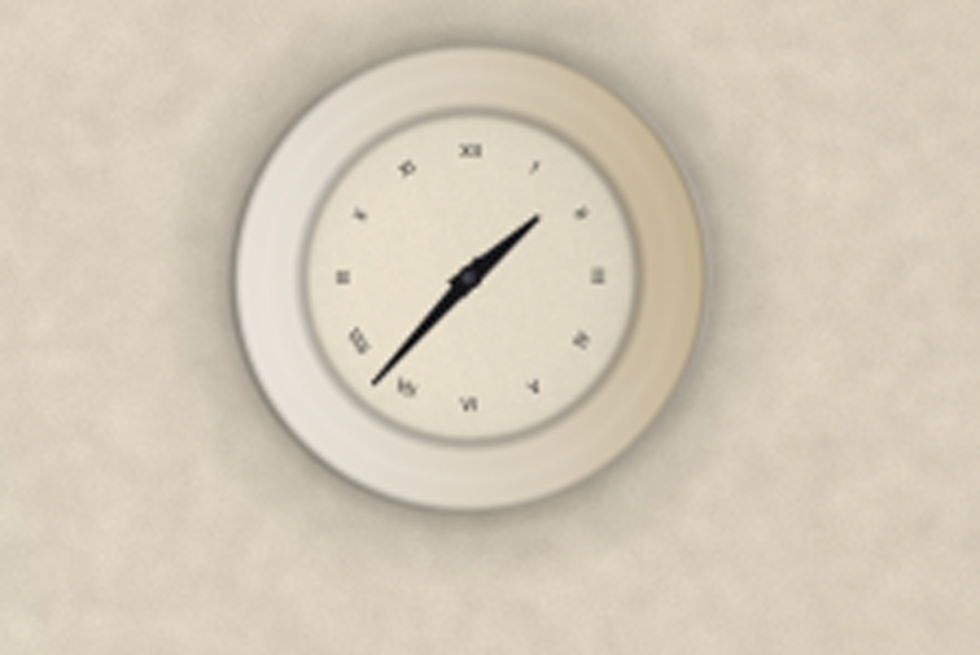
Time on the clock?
1:37
